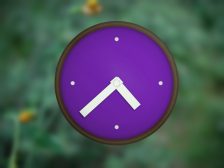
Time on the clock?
4:38
